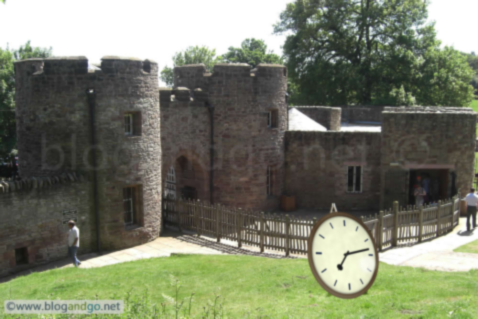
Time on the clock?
7:13
